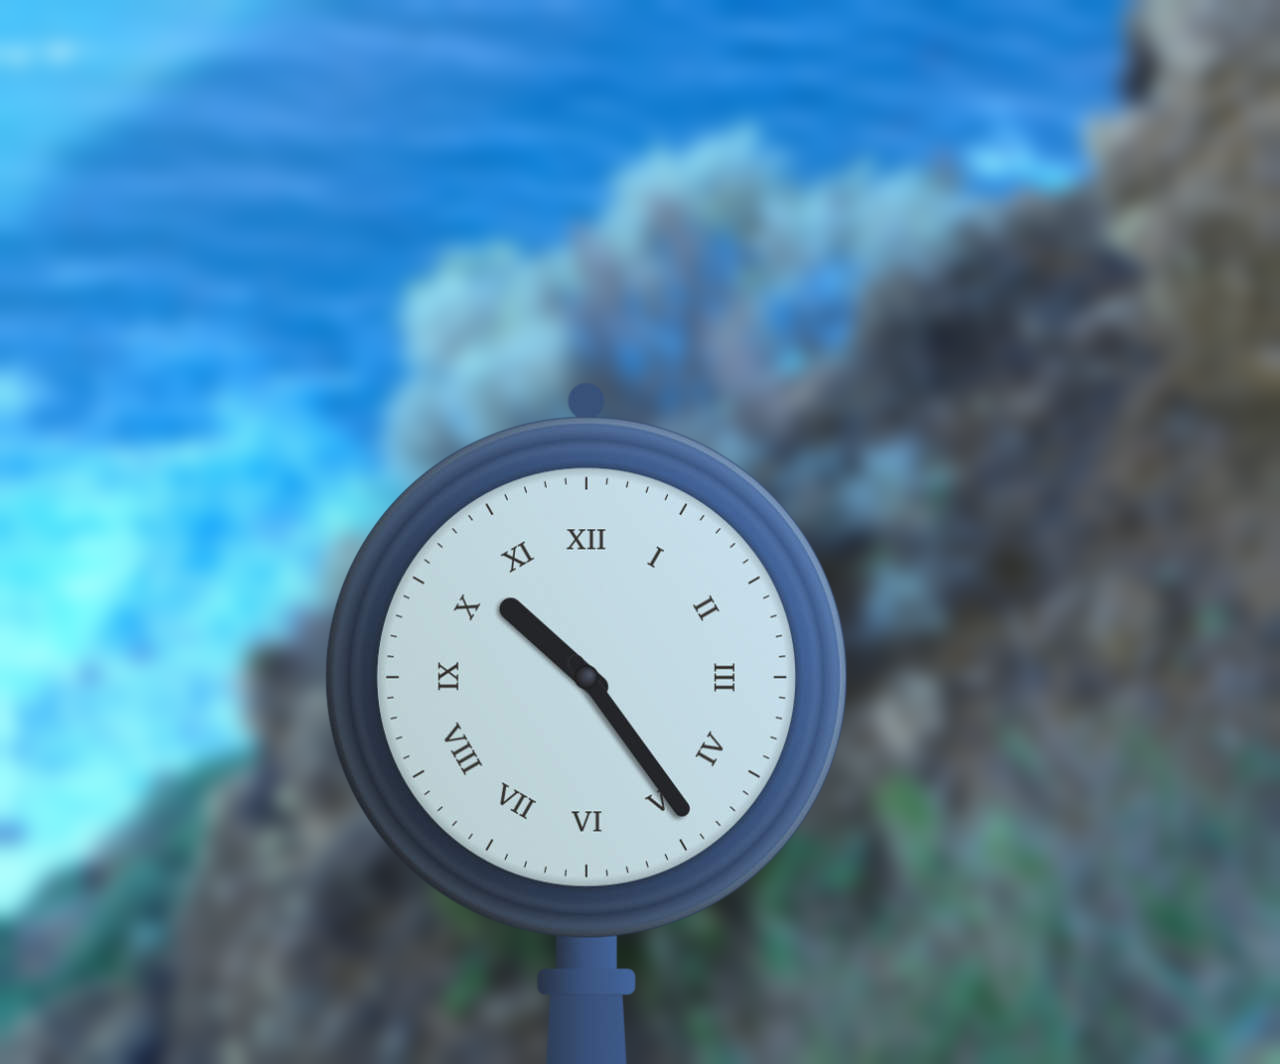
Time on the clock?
10:24
